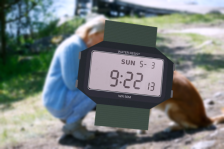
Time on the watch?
9:22:13
